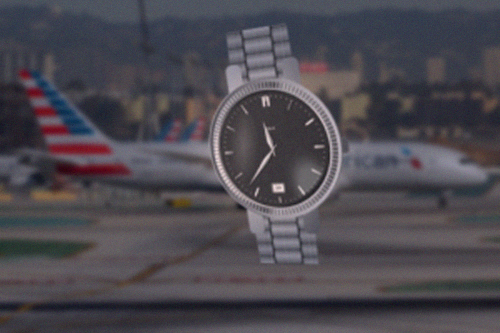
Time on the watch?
11:37
